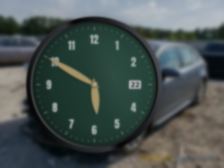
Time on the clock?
5:50
